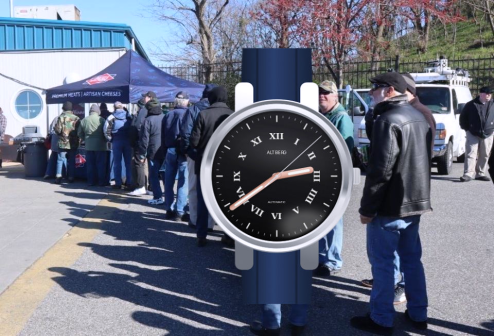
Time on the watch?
2:39:08
